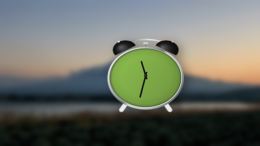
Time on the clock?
11:32
